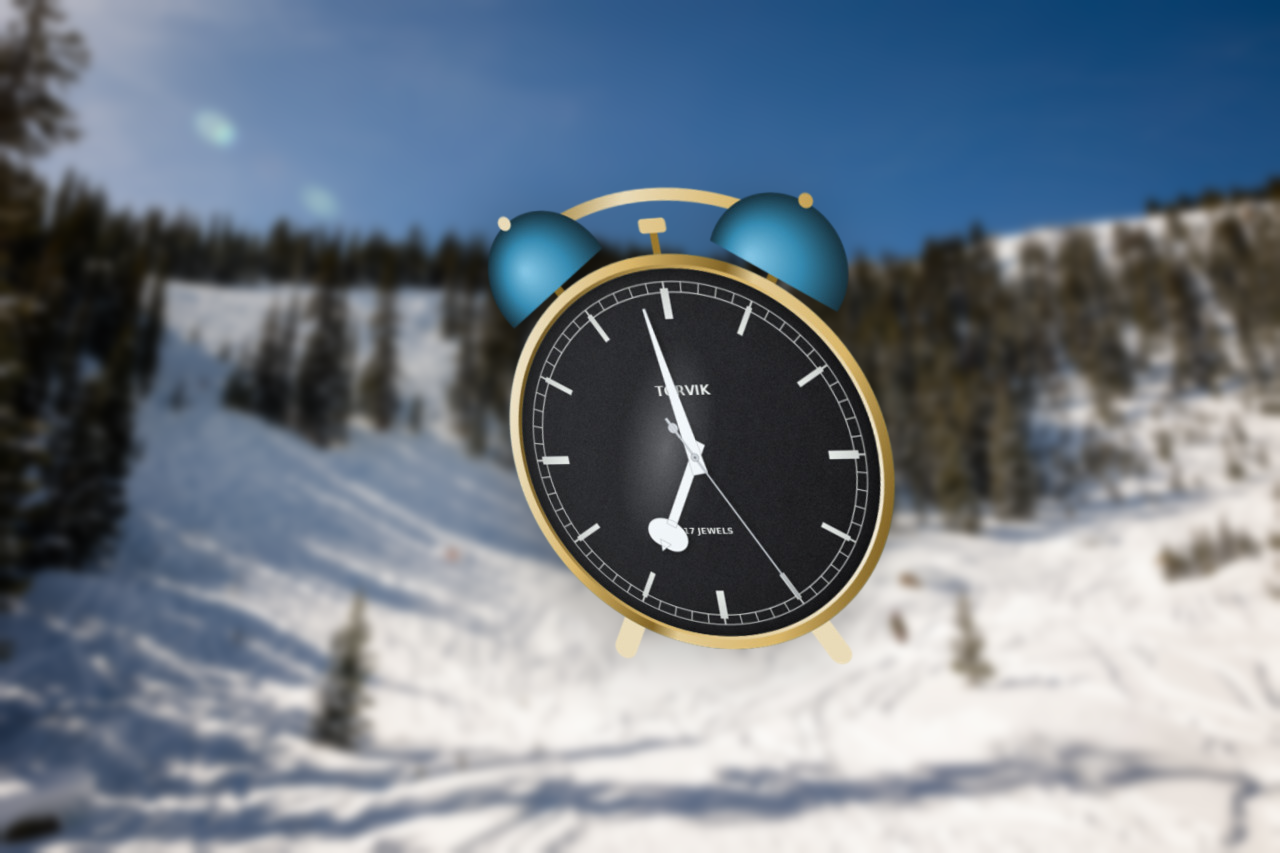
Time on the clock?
6:58:25
